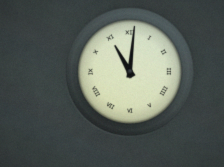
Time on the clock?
11:01
